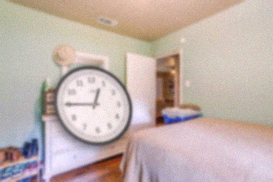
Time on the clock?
12:45
